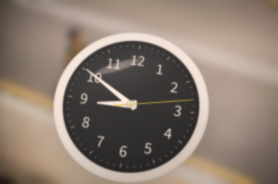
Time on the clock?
8:50:13
